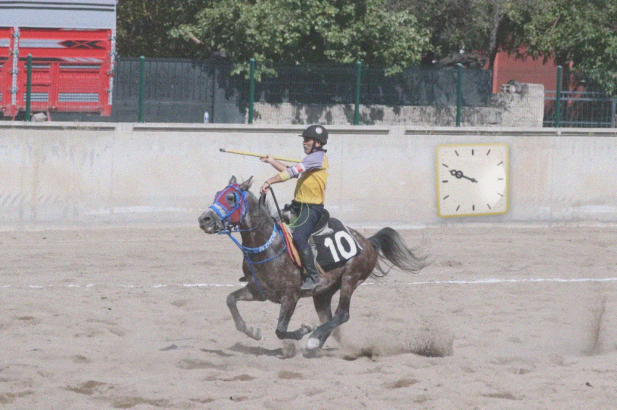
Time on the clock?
9:49
